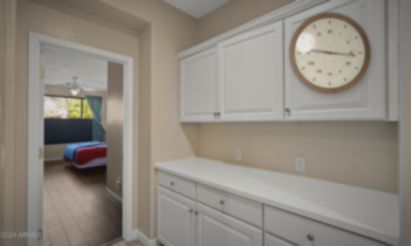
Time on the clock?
9:16
